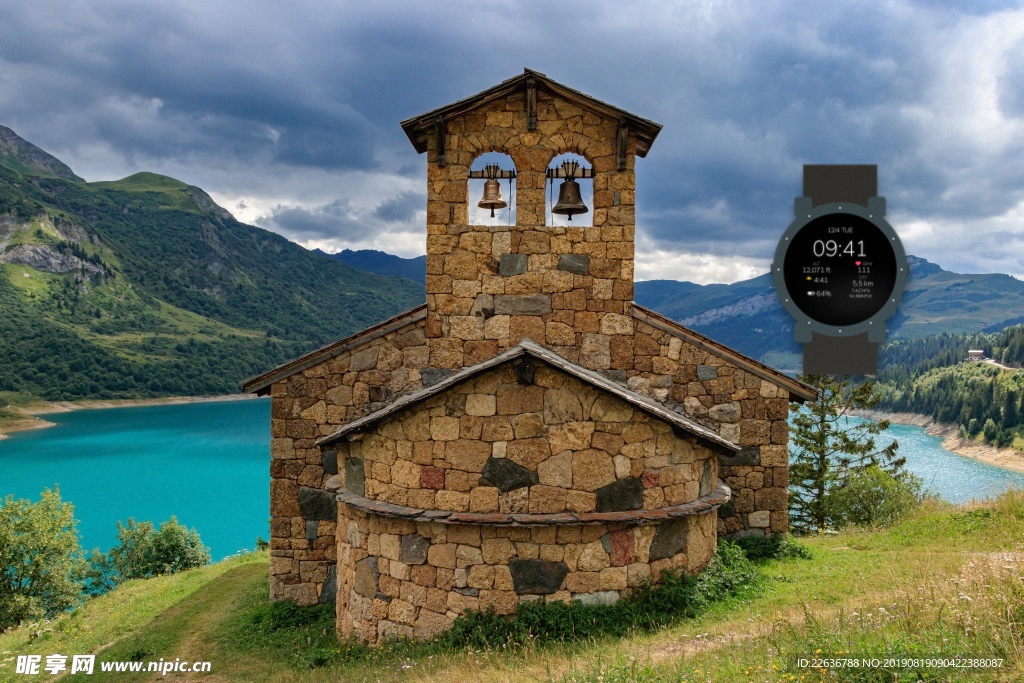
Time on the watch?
9:41
